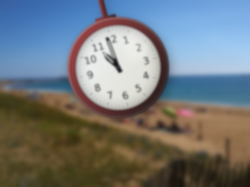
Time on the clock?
10:59
